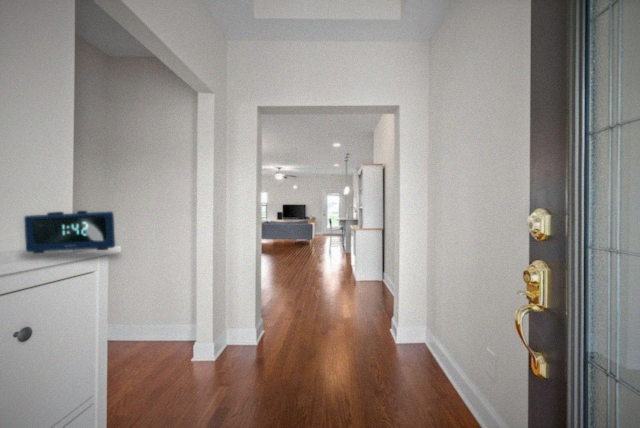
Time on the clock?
1:42
